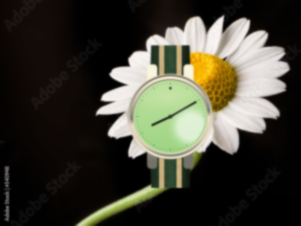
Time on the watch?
8:10
